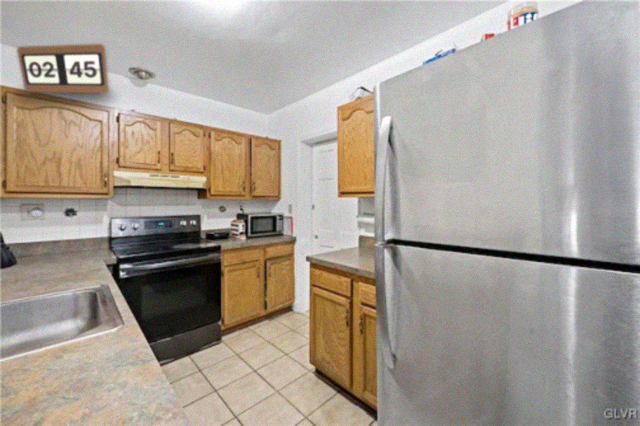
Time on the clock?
2:45
